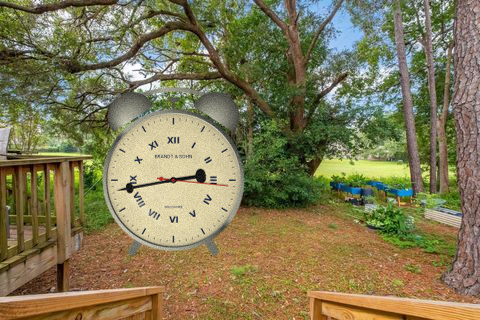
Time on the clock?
2:43:16
